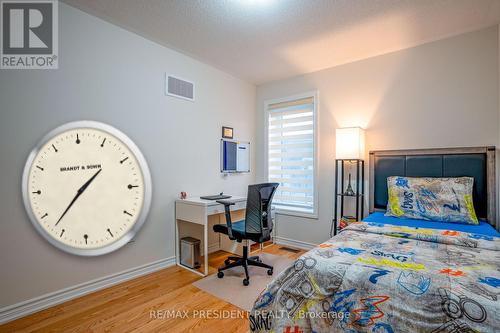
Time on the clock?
1:37
